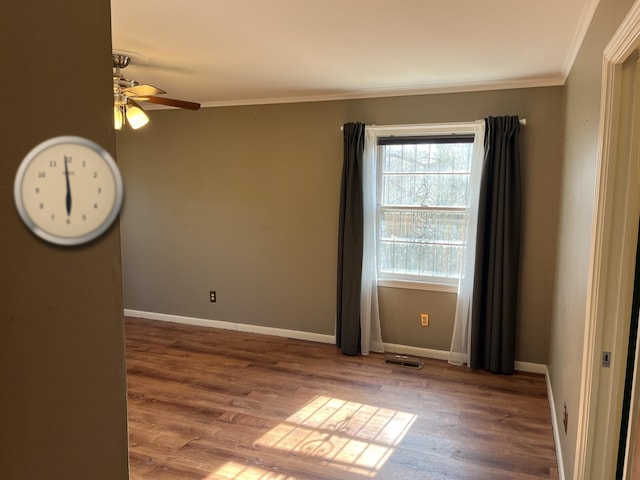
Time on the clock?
5:59
